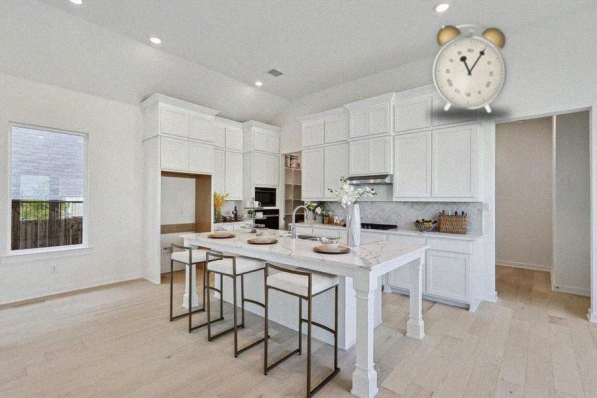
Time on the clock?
11:05
